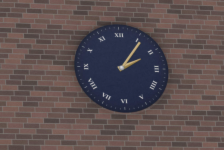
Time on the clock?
2:06
